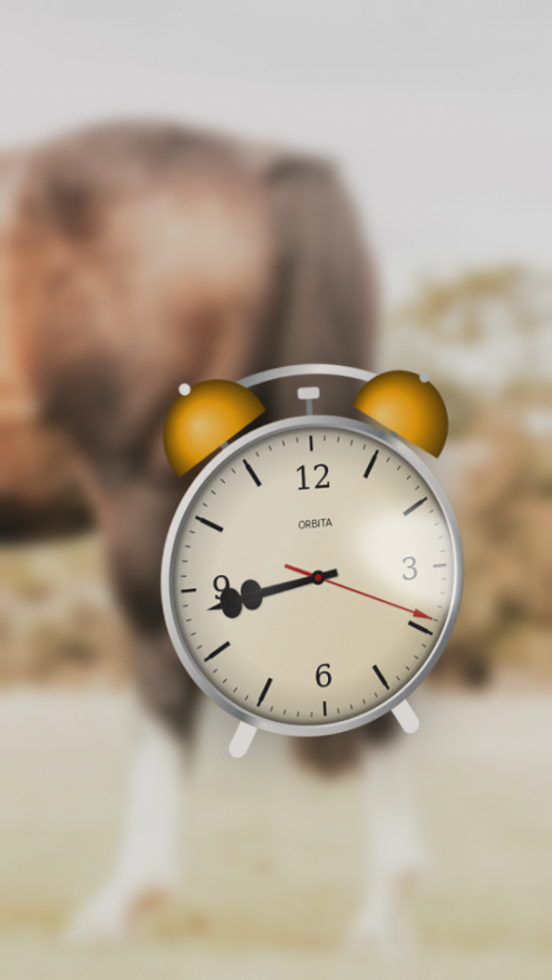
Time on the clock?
8:43:19
